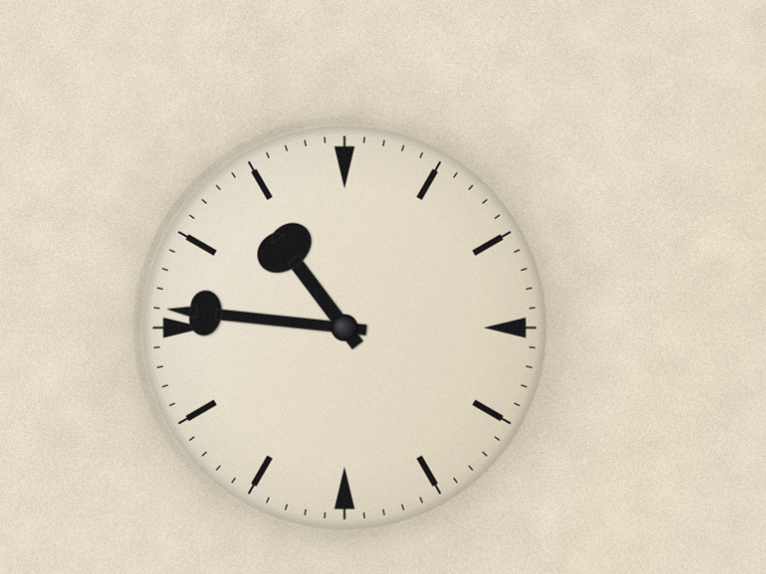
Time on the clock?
10:46
